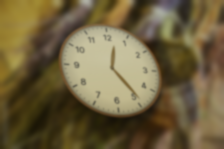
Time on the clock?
12:24
